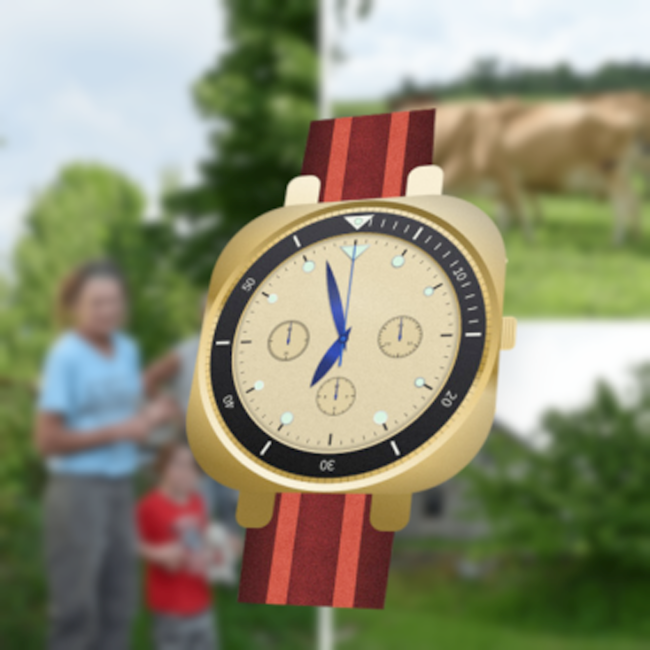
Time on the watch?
6:57
